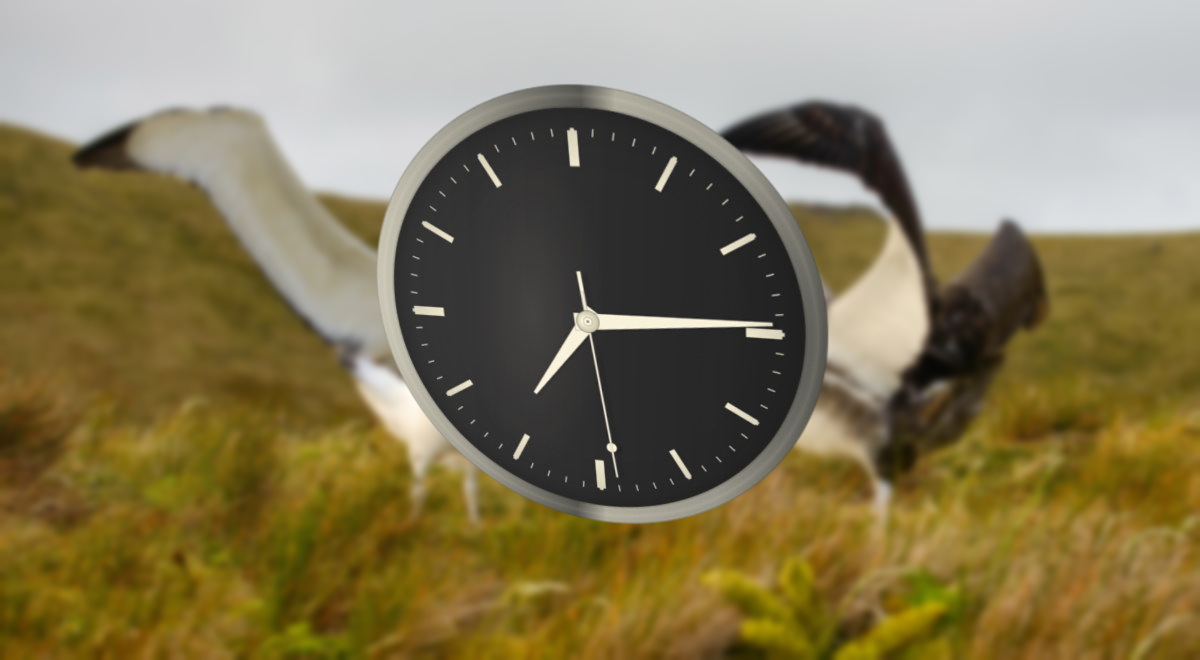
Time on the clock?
7:14:29
